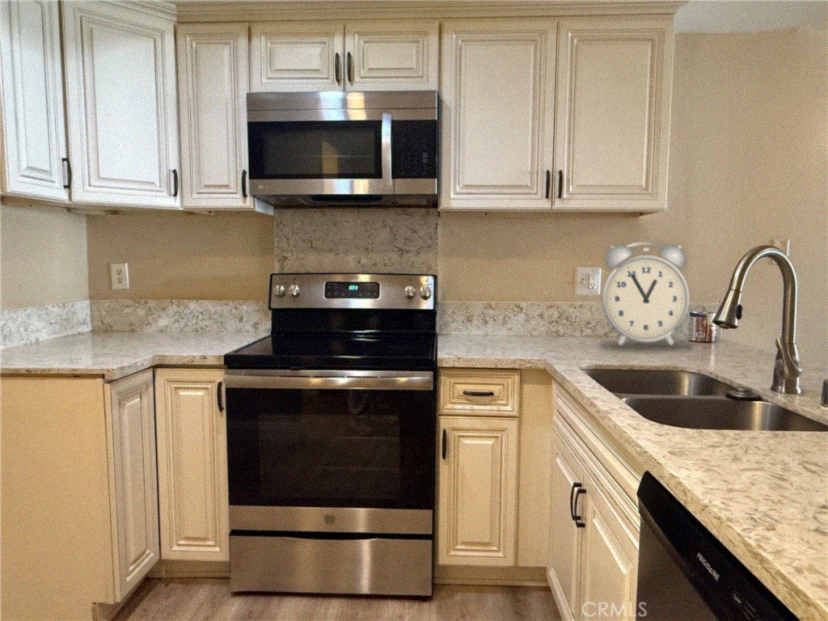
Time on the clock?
12:55
